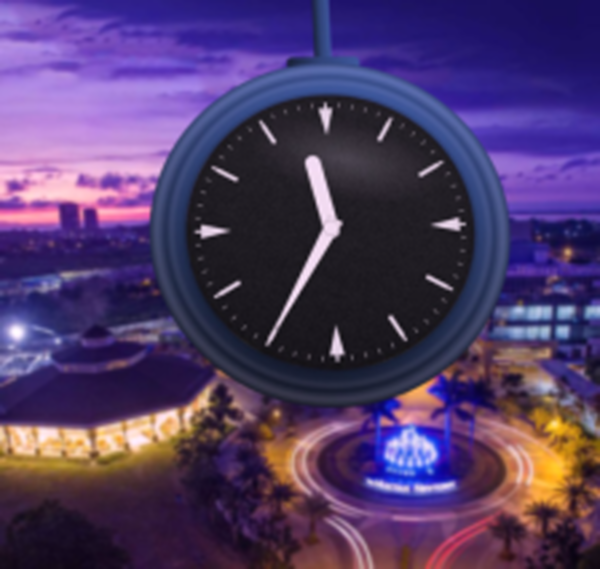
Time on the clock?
11:35
